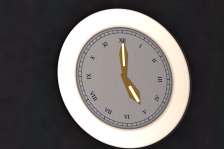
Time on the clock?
5:00
